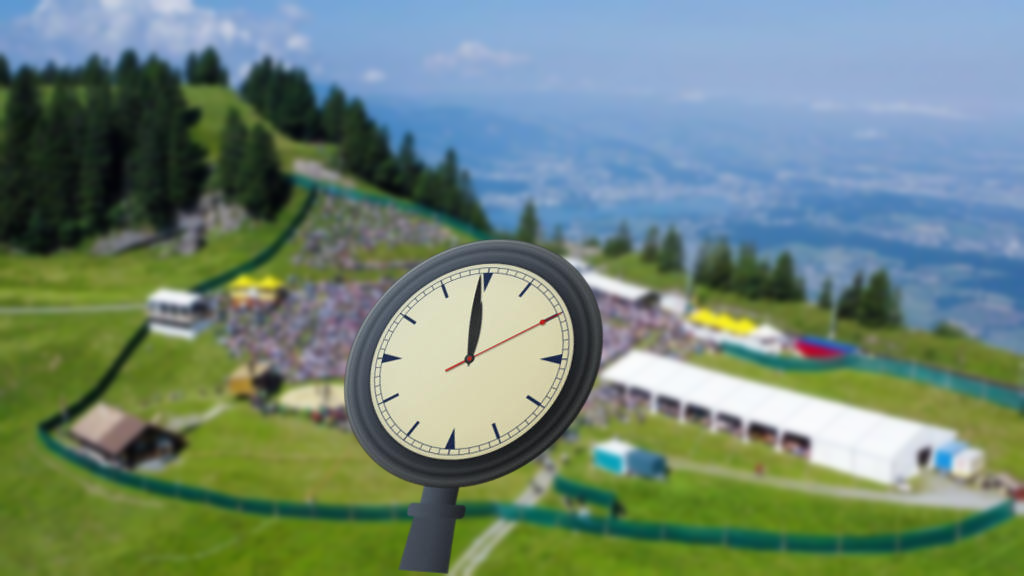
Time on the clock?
11:59:10
